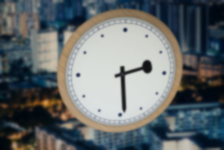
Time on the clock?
2:29
